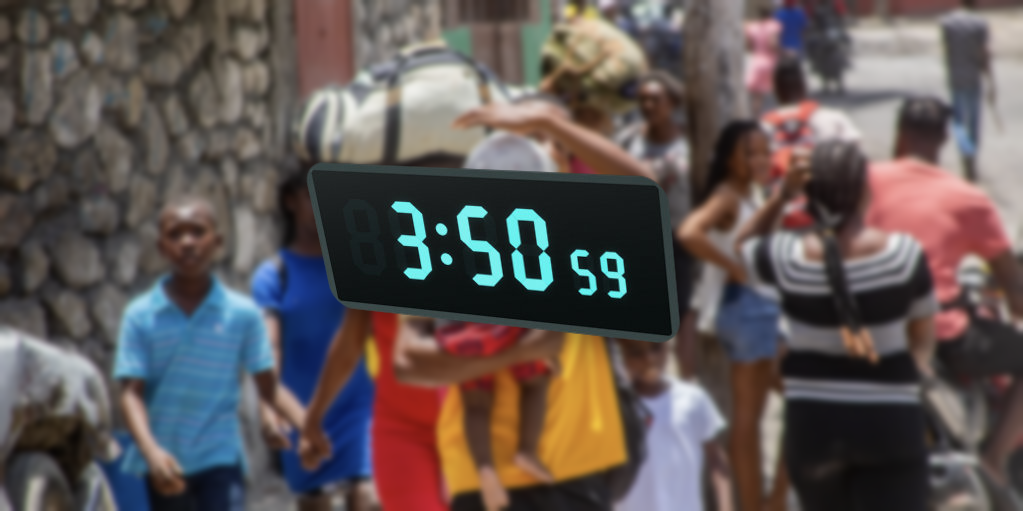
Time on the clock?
3:50:59
